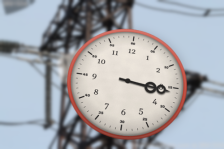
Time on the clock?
3:16
